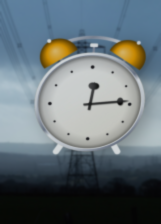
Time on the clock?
12:14
